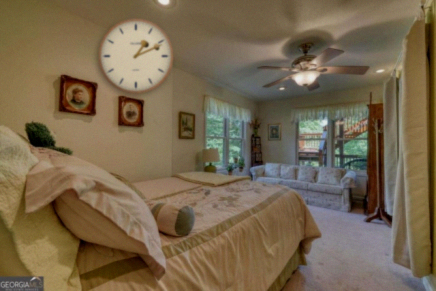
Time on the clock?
1:11
